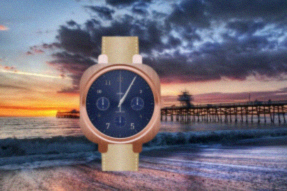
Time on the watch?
1:05
